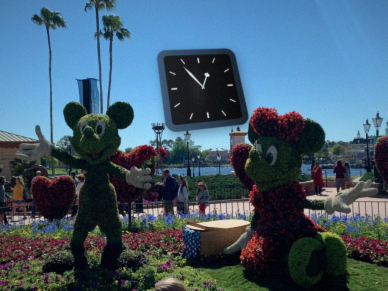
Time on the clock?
12:54
